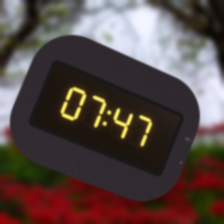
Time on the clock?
7:47
